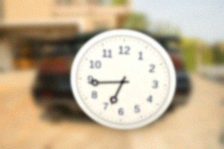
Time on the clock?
6:44
